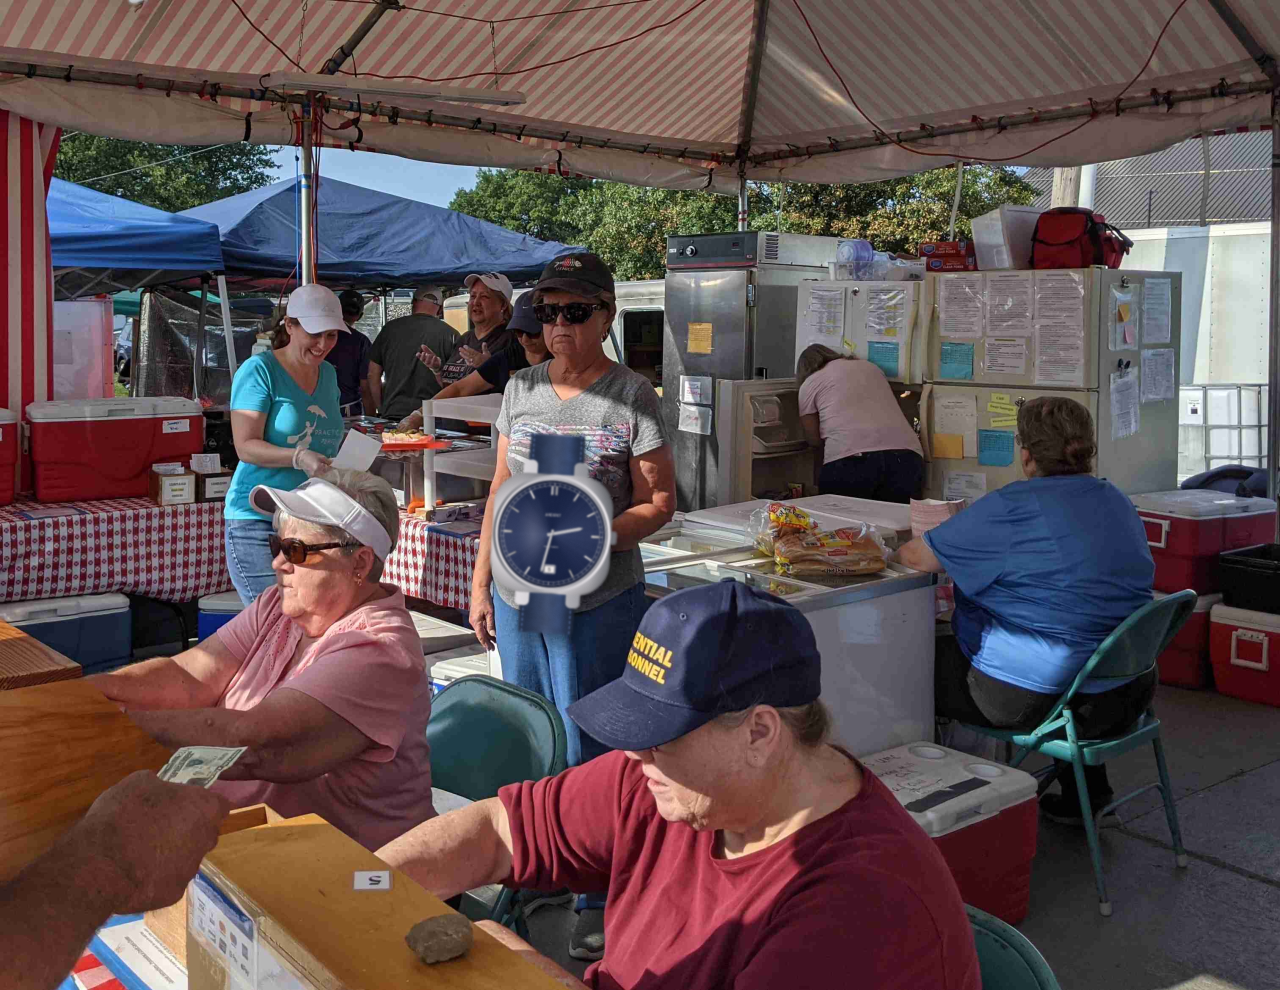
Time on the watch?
2:32
